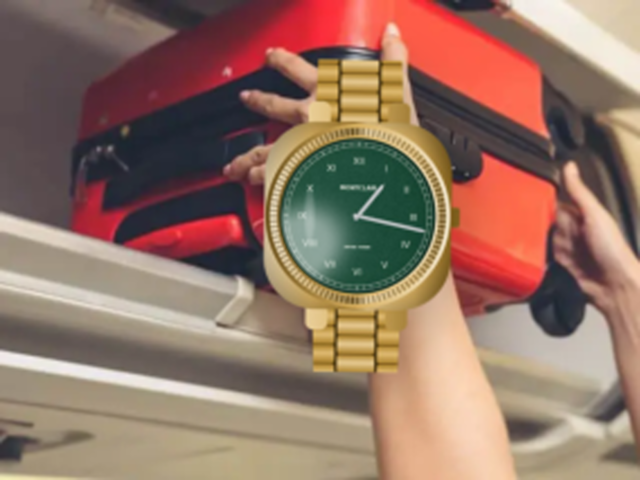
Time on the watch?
1:17
